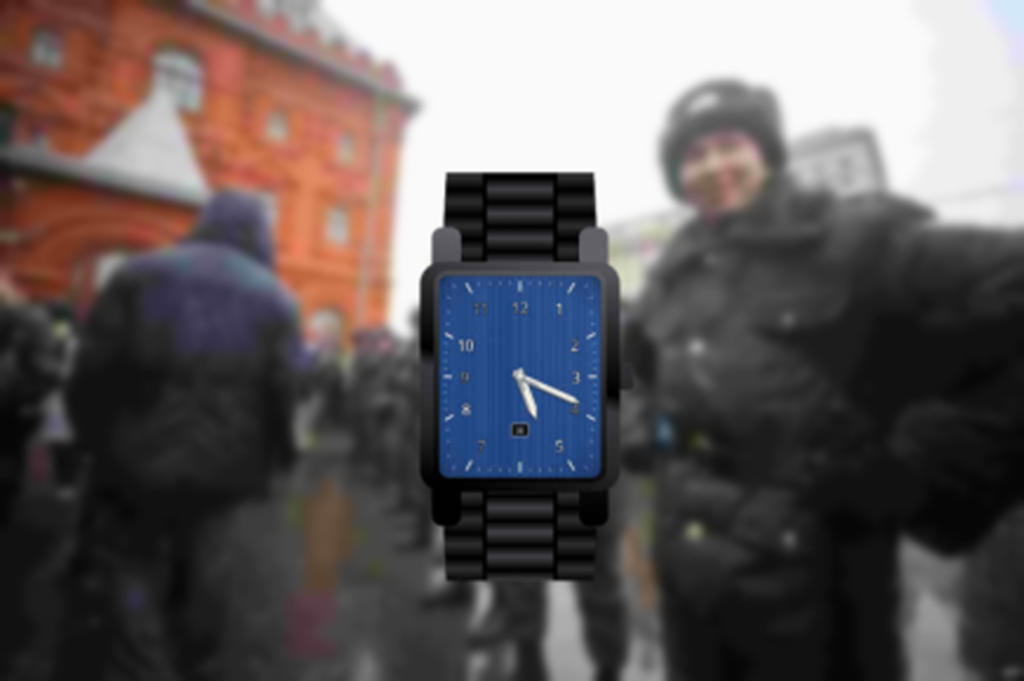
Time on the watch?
5:19
